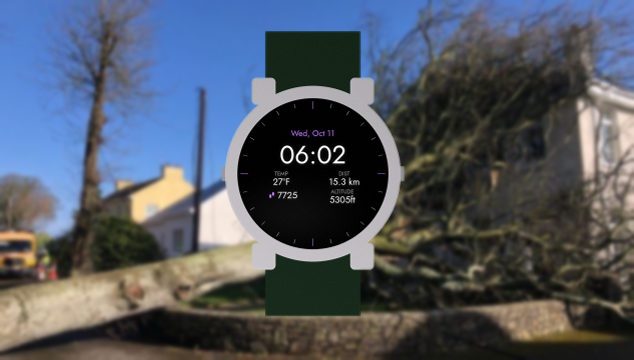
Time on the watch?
6:02
